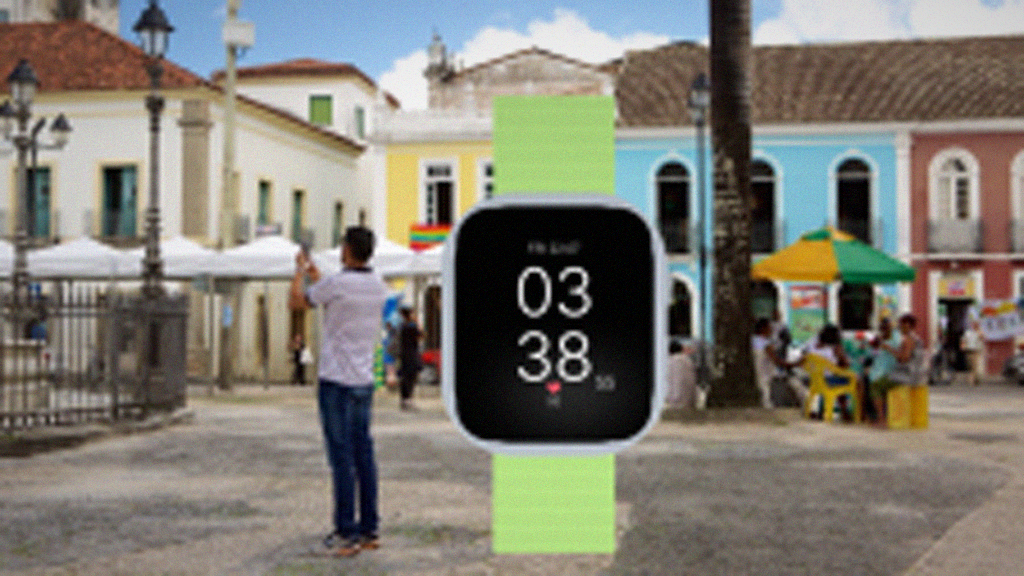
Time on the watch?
3:38
